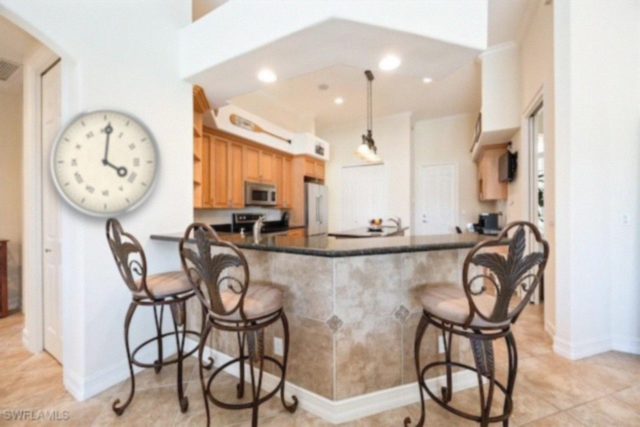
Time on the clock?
4:01
